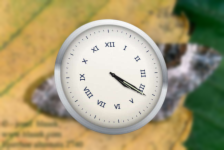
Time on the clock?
4:21
